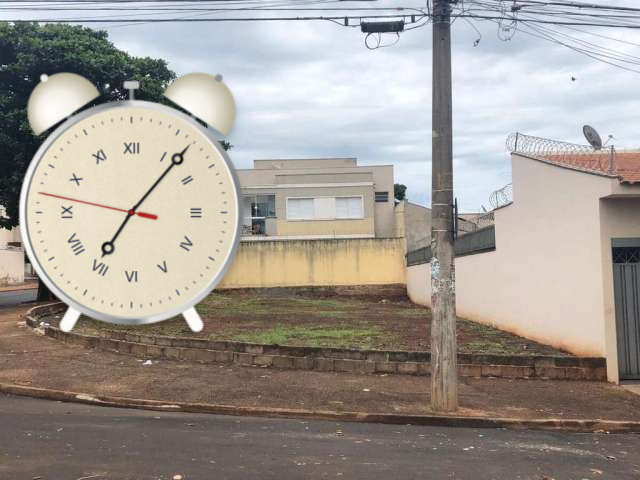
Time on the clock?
7:06:47
